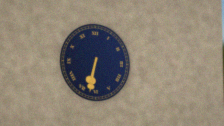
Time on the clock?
6:32
